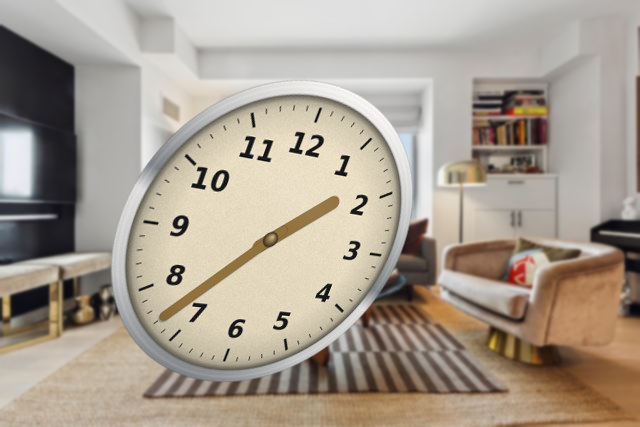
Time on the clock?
1:37
